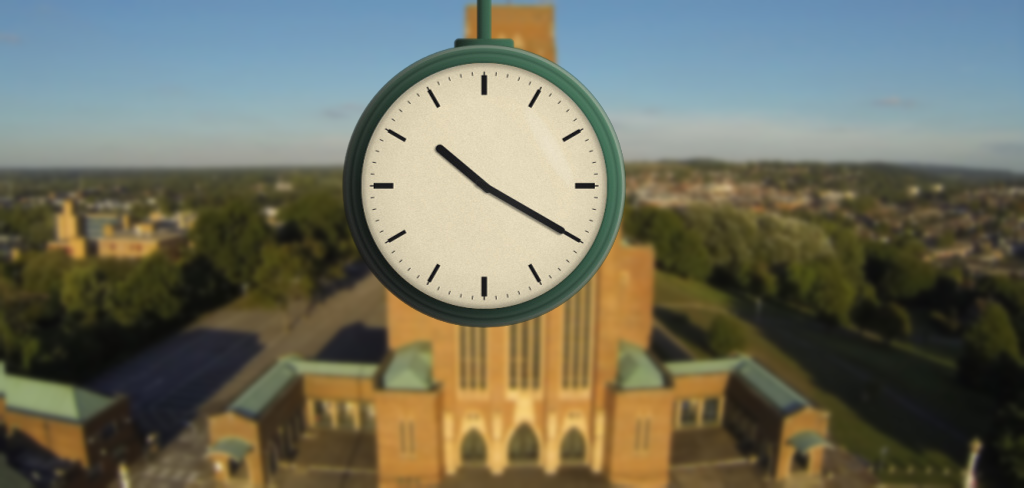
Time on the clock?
10:20
